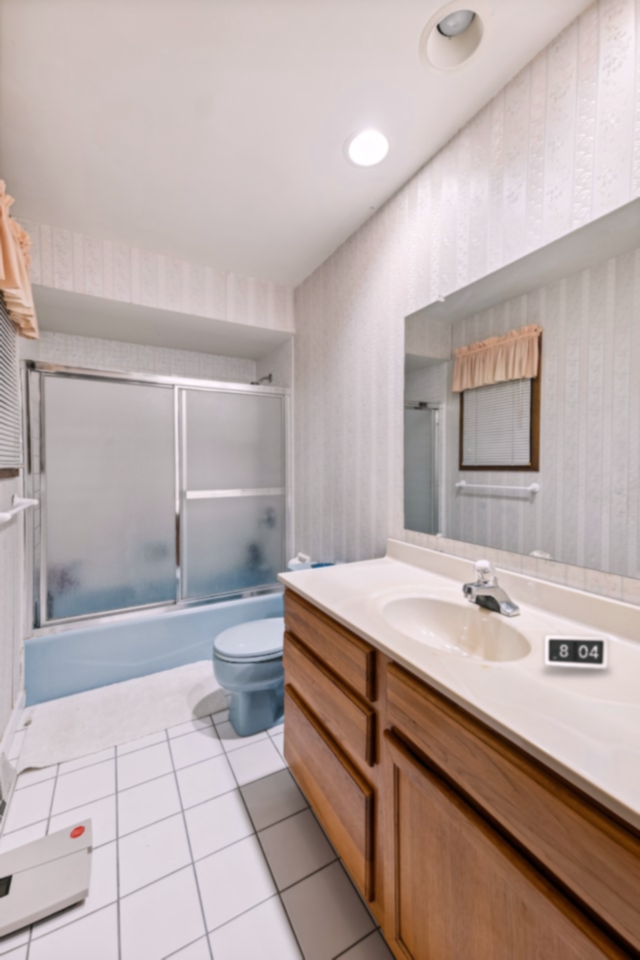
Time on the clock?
8:04
